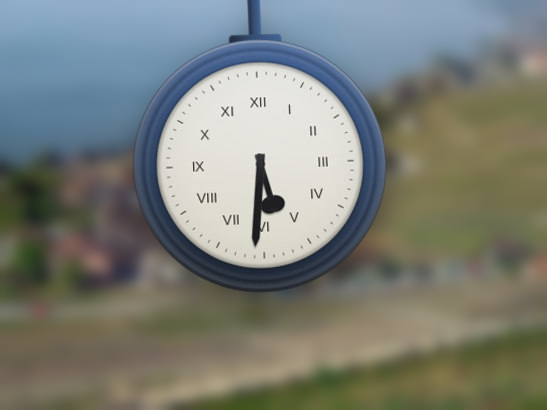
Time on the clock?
5:31
